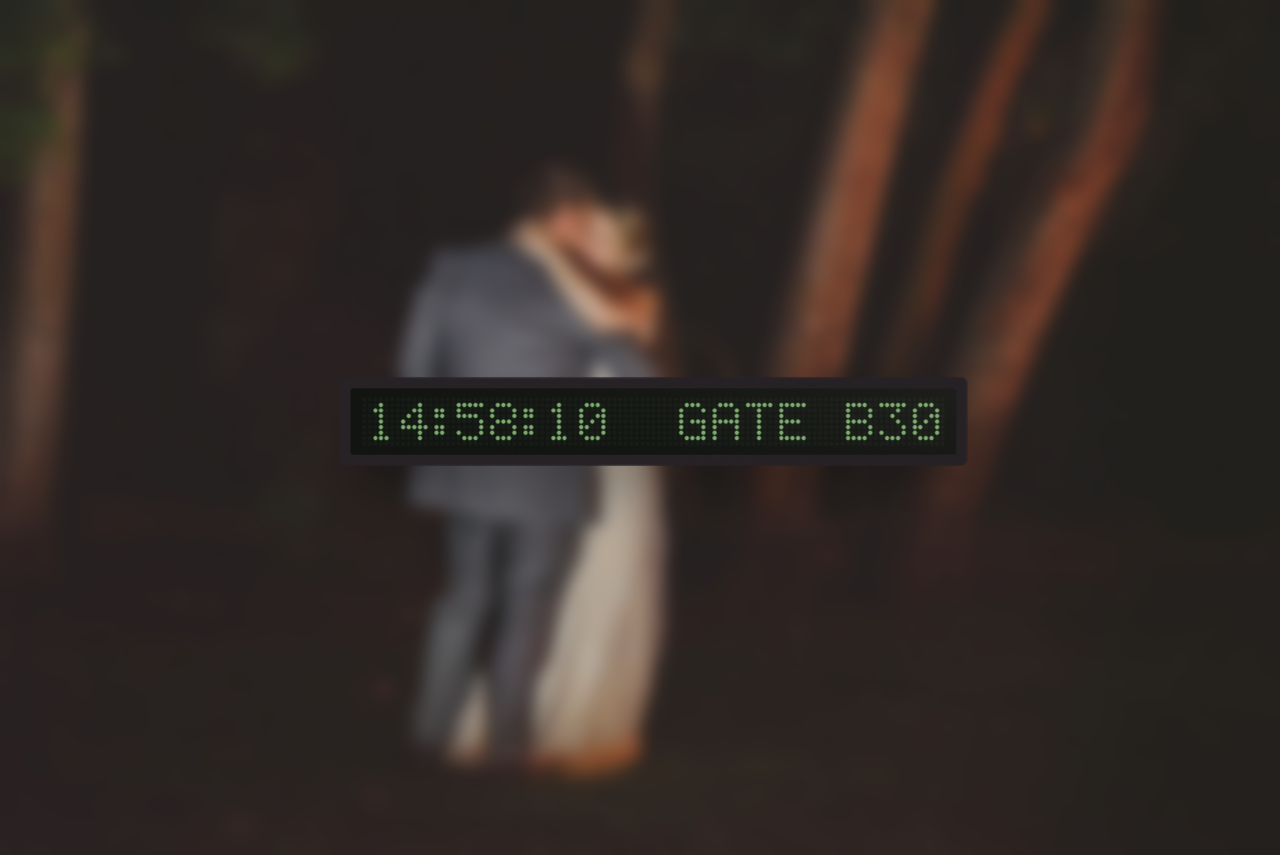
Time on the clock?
14:58:10
